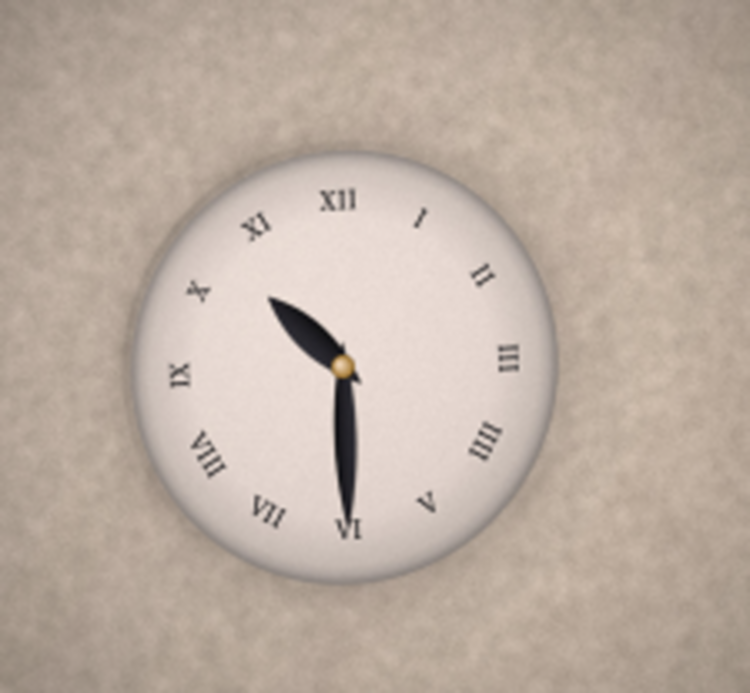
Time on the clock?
10:30
